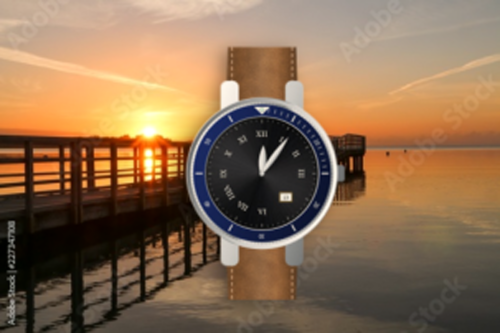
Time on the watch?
12:06
